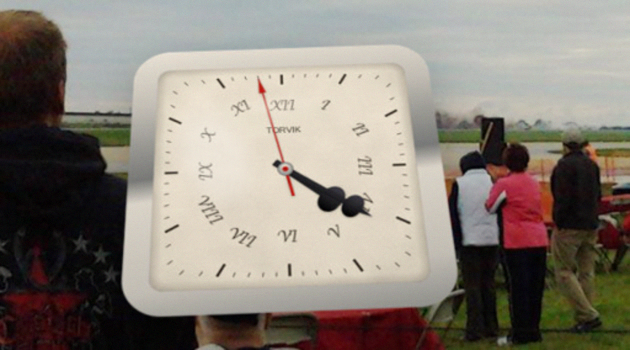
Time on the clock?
4:20:58
